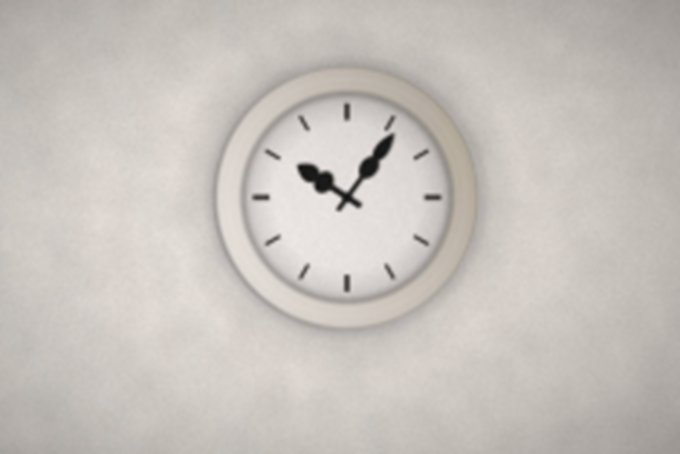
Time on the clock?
10:06
